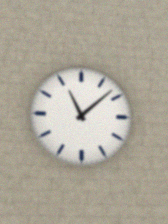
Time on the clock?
11:08
